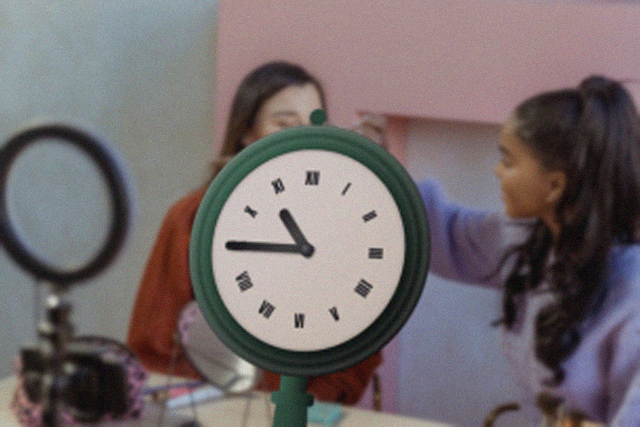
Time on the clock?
10:45
